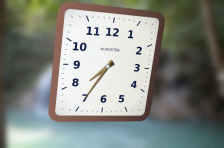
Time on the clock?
7:35
